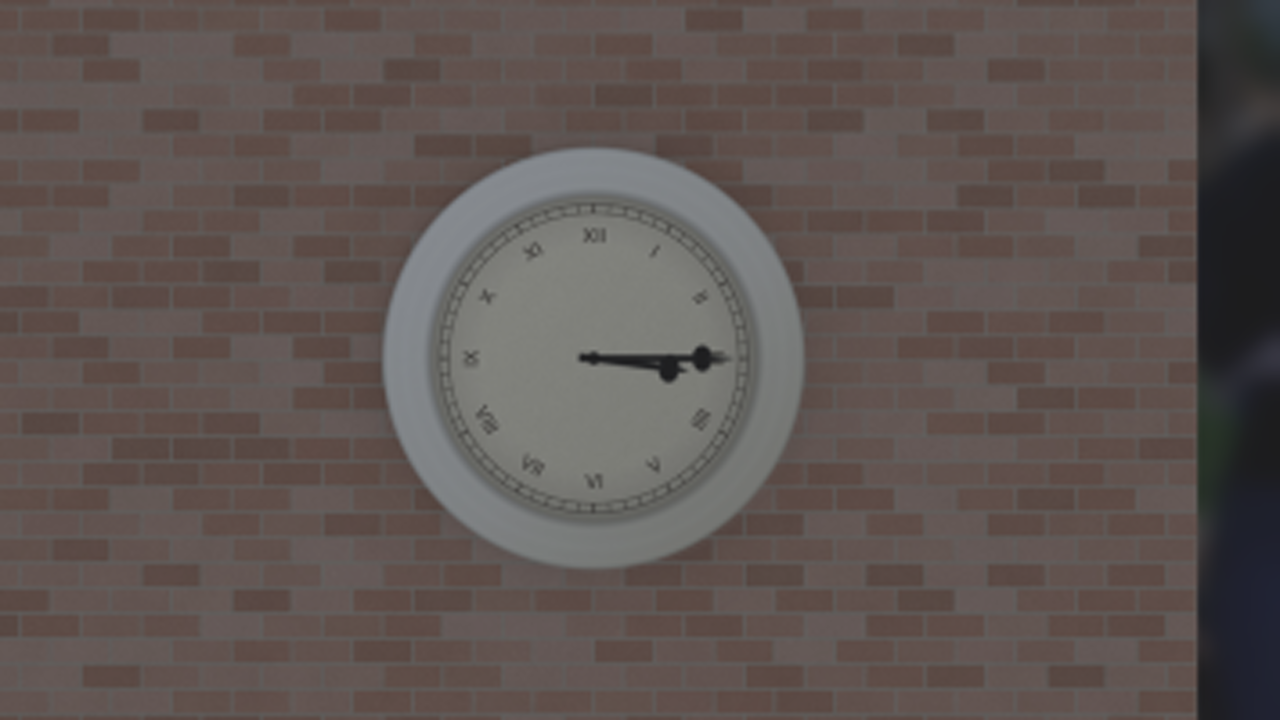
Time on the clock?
3:15
